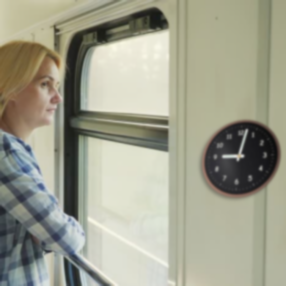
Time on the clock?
9:02
